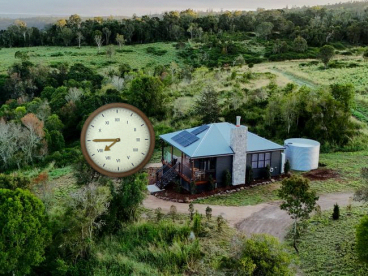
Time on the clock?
7:45
